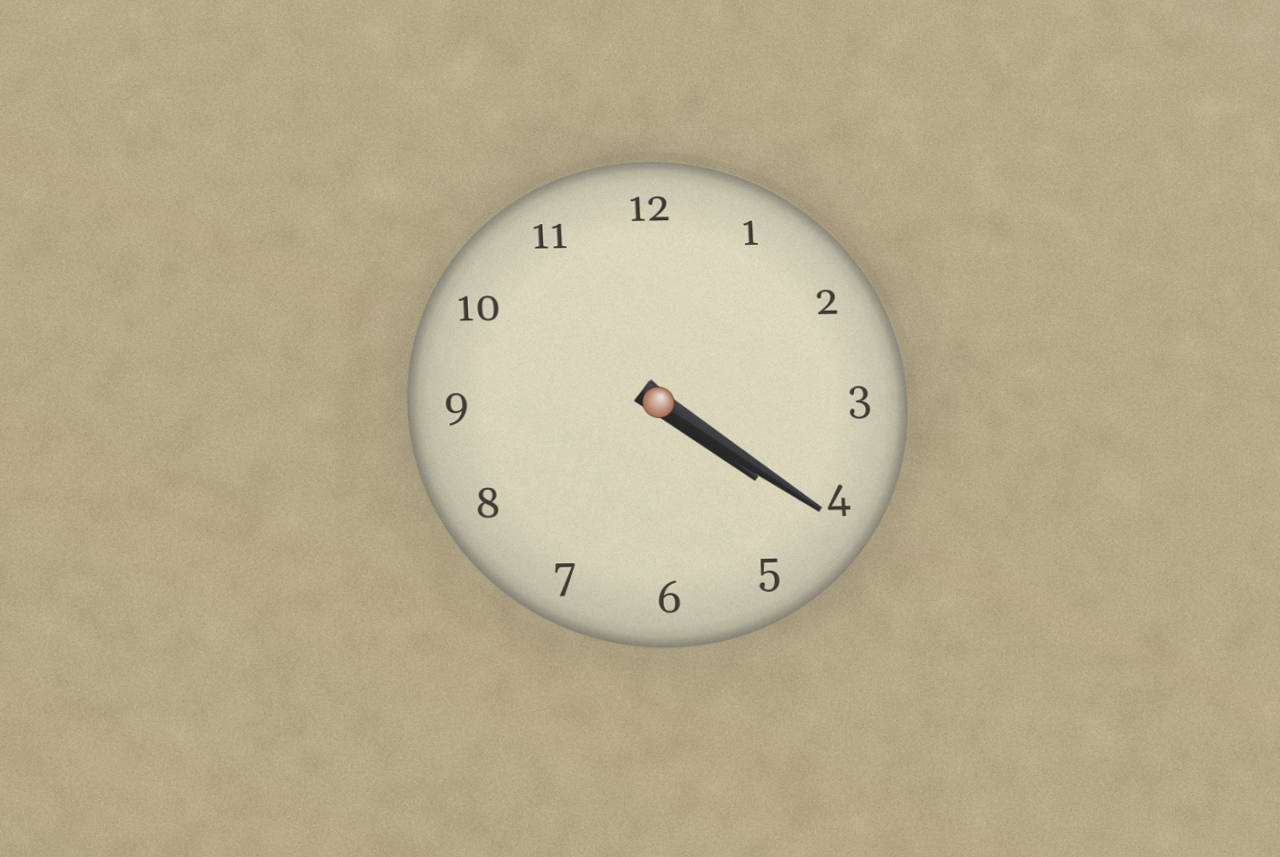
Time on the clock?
4:21
